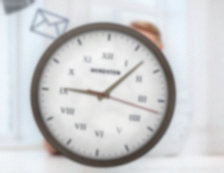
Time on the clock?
9:07:17
